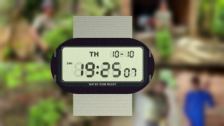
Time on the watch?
19:25:07
